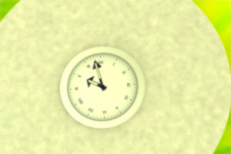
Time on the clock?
9:58
